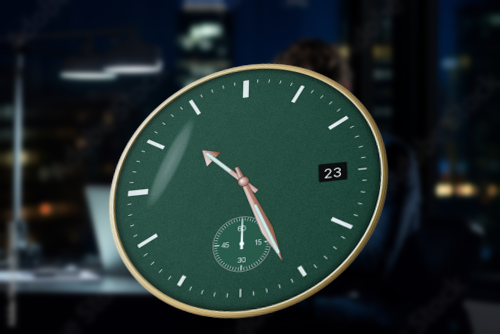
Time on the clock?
10:26
